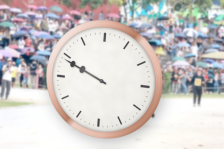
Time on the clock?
9:49
